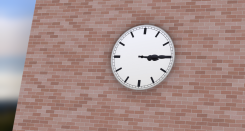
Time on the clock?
3:15
